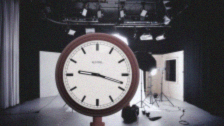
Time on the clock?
9:18
